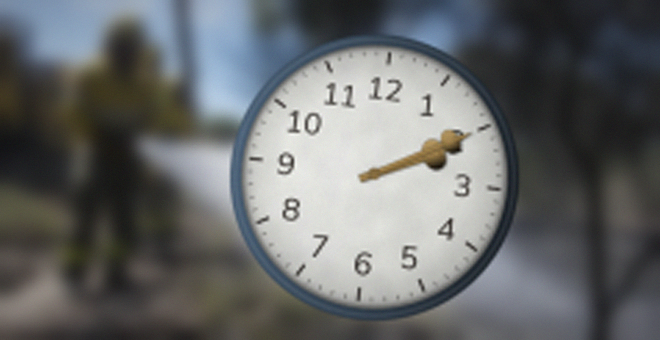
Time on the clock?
2:10
